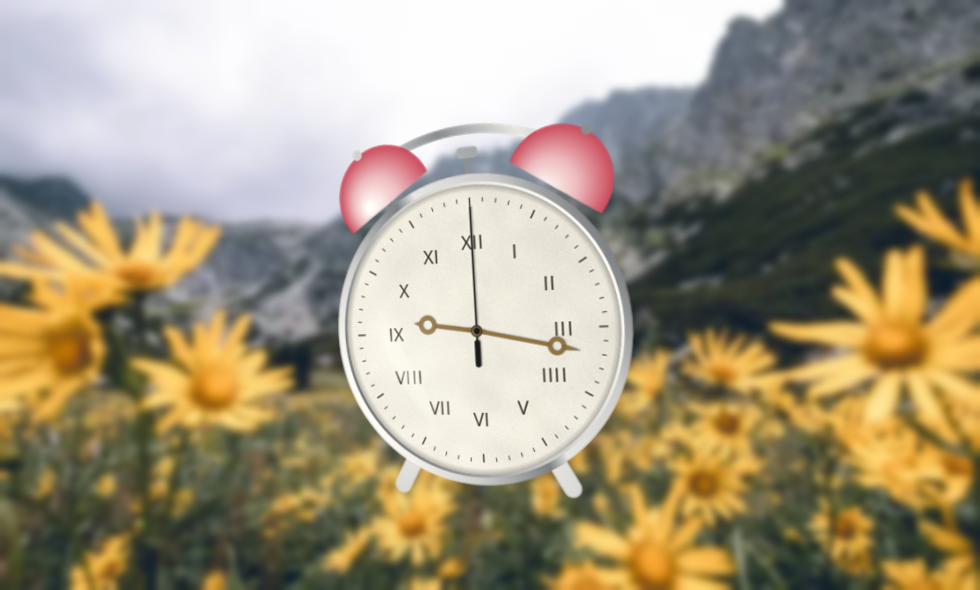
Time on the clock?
9:17:00
